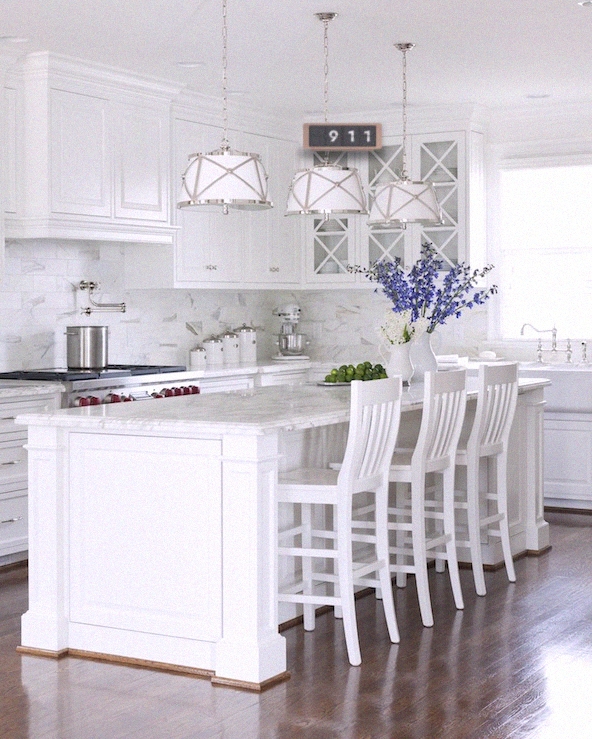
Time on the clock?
9:11
